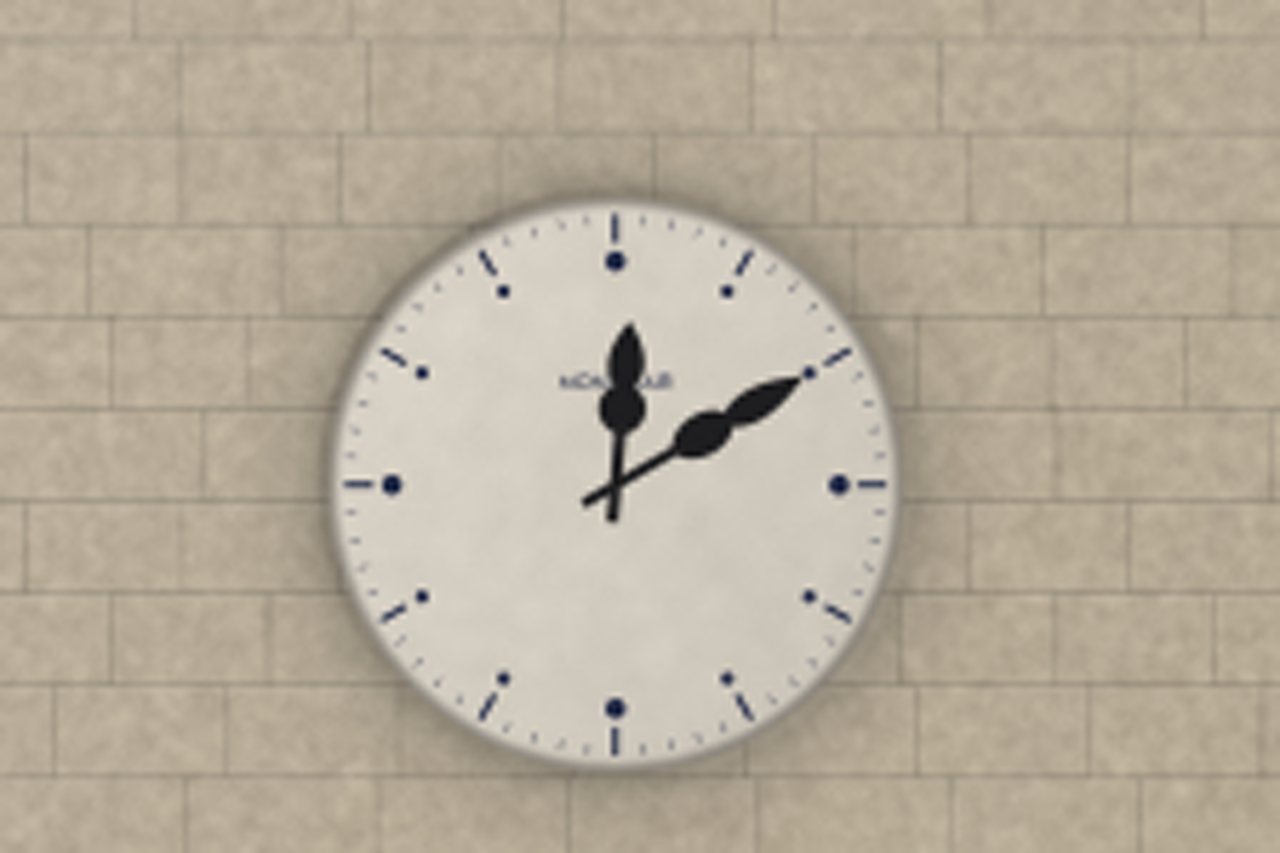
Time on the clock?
12:10
